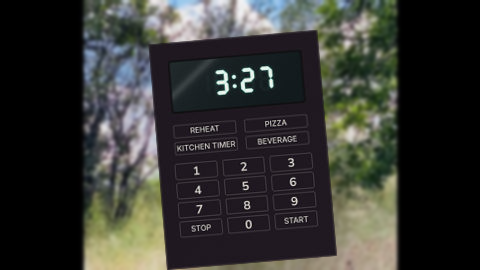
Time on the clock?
3:27
